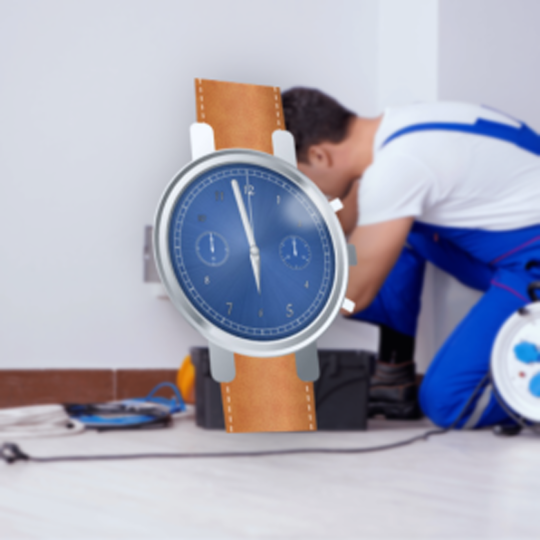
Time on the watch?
5:58
